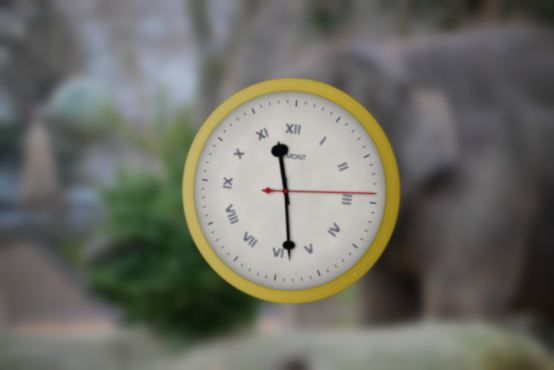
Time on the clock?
11:28:14
